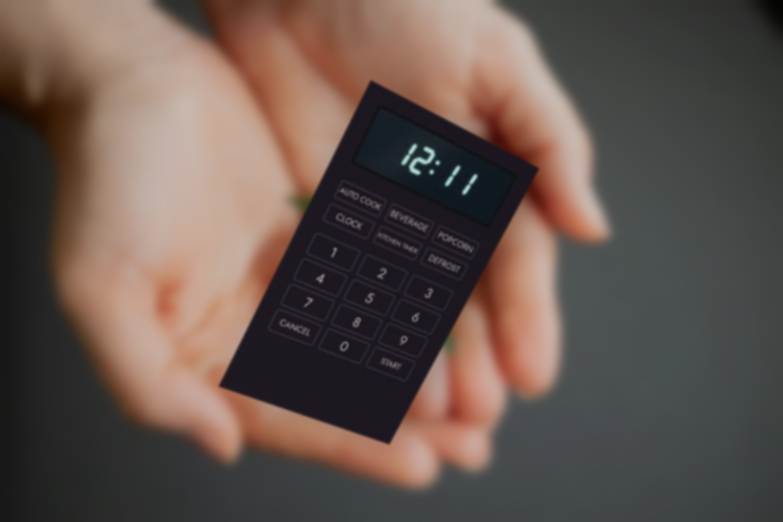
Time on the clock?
12:11
